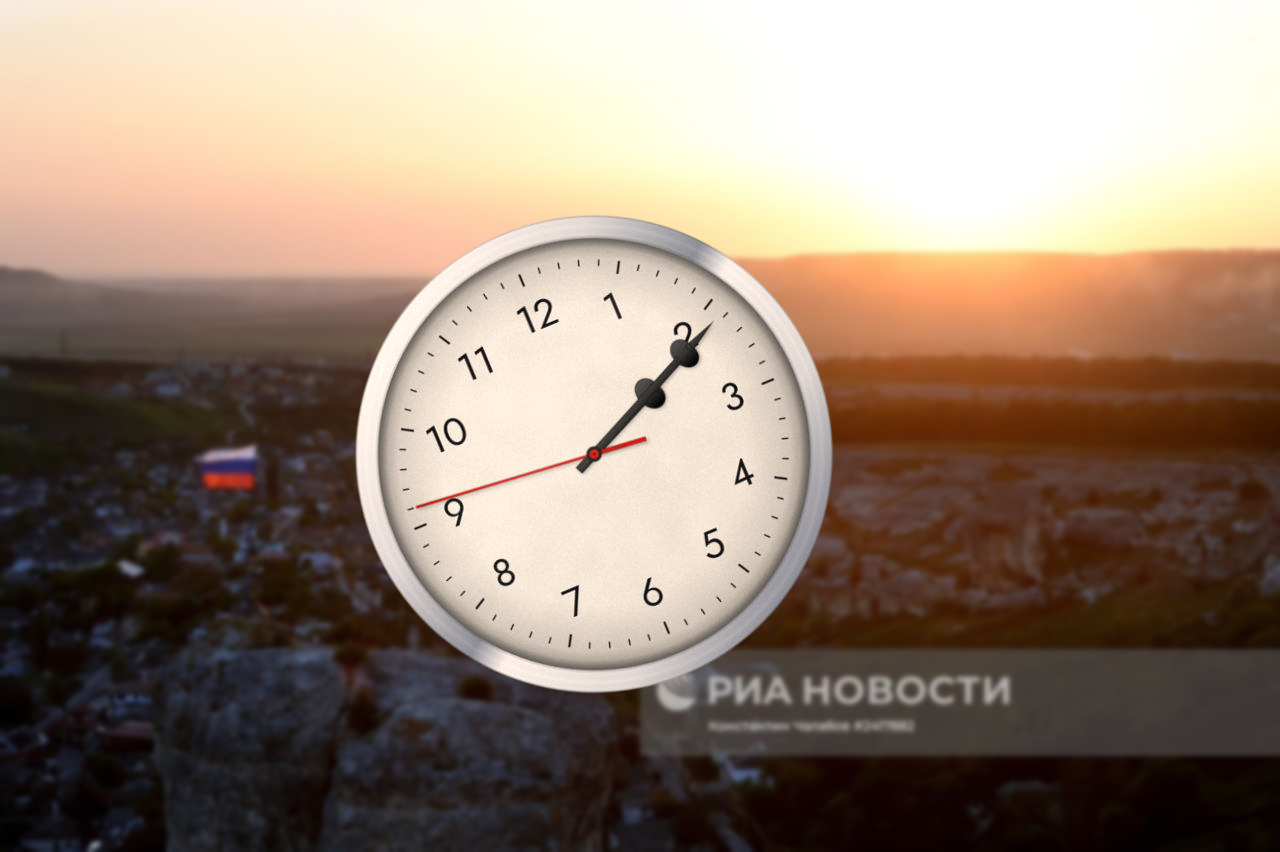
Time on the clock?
2:10:46
